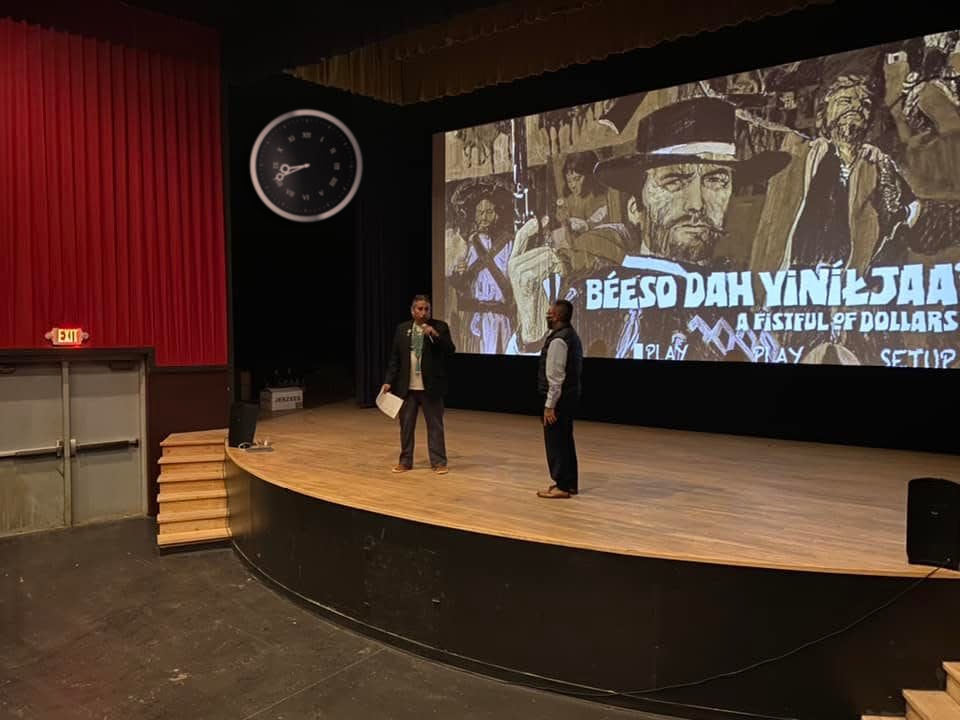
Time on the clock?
8:41
